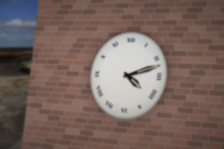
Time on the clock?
4:12
